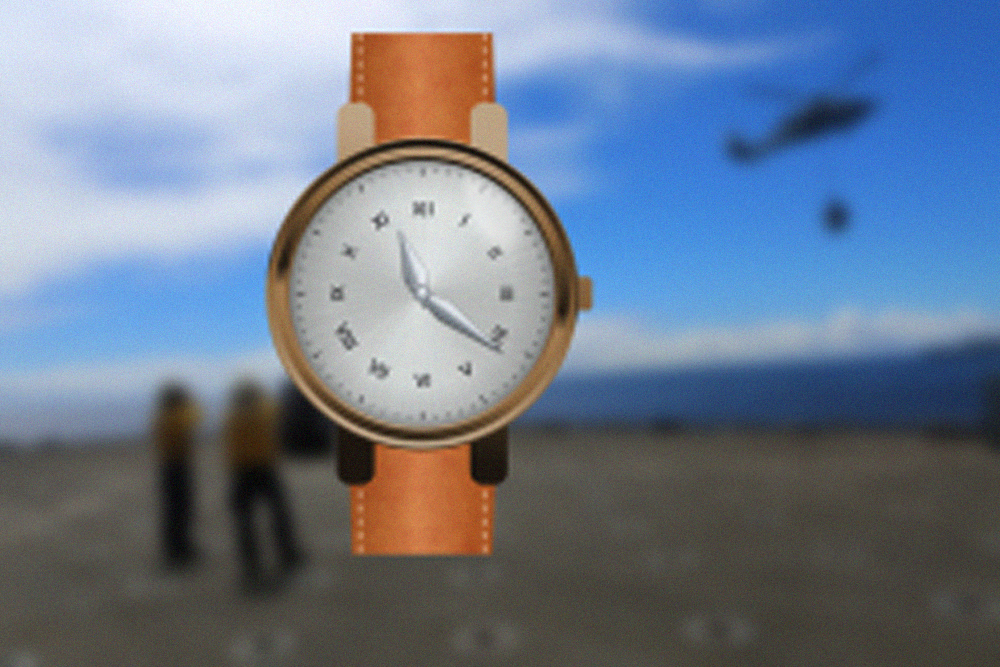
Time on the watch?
11:21
